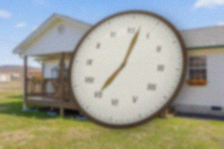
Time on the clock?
7:02
